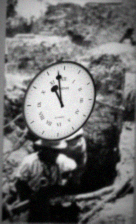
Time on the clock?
10:58
